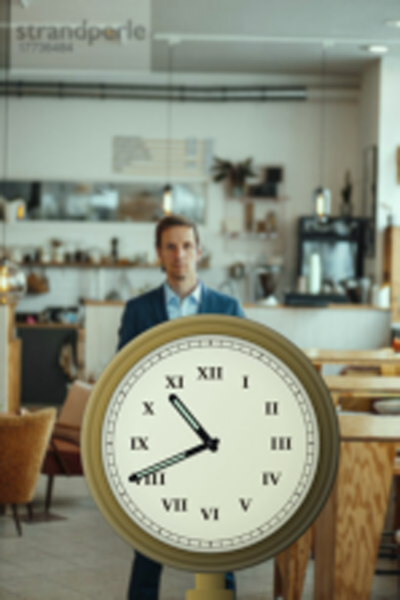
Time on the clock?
10:41
